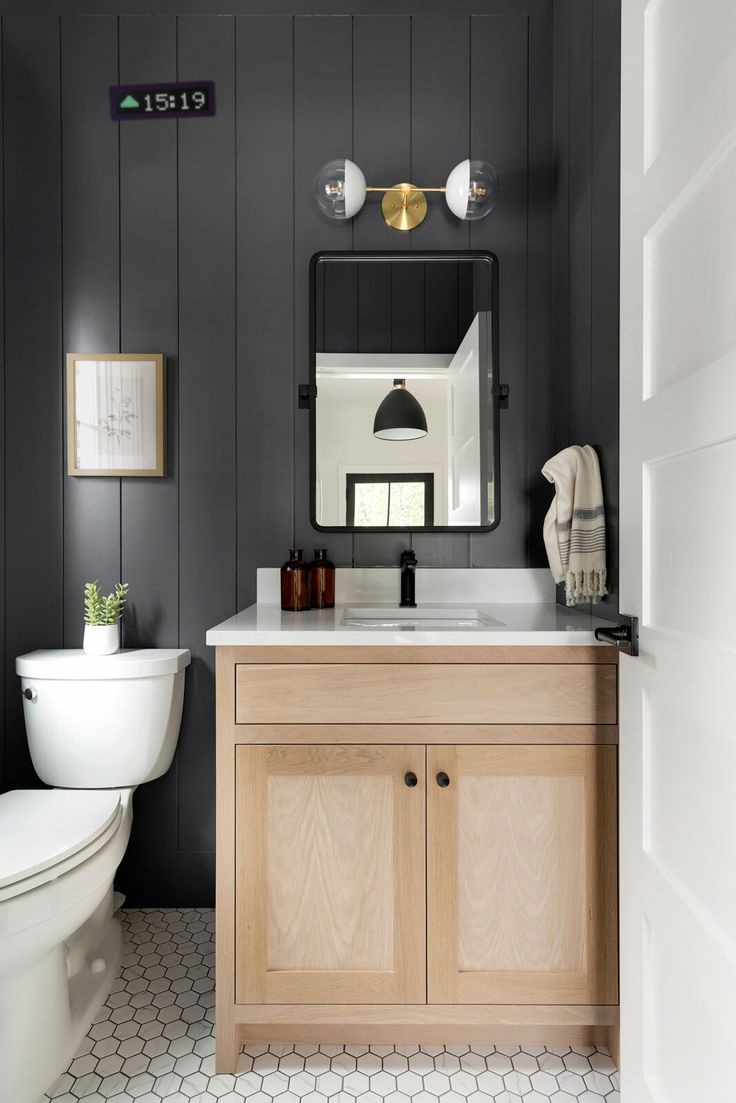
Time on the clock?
15:19
